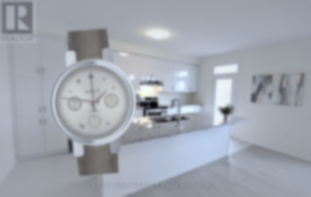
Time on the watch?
1:47
